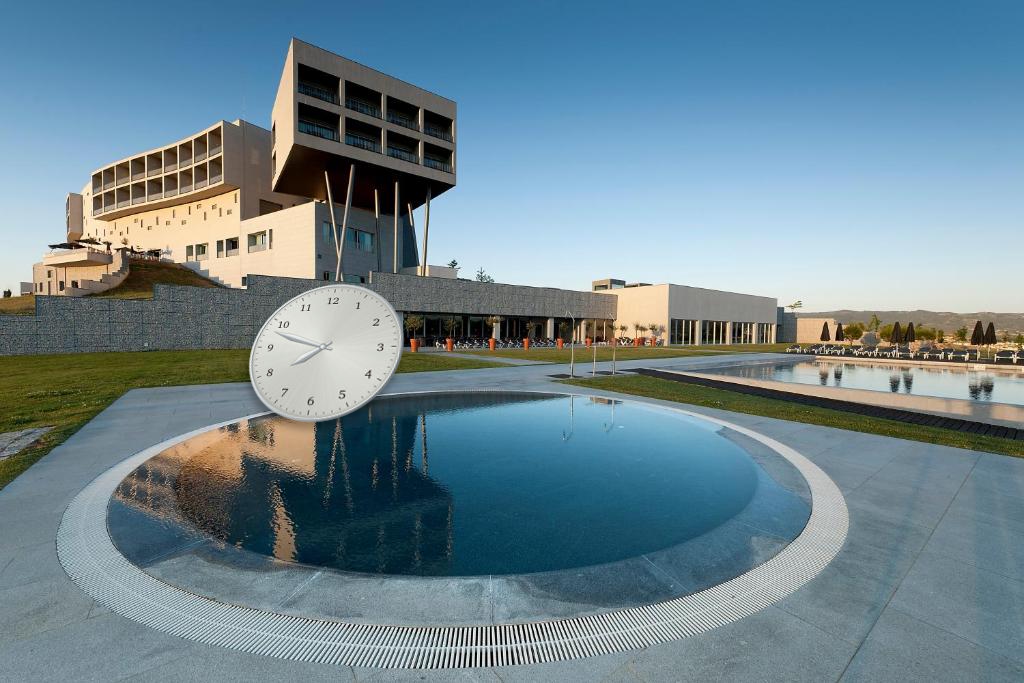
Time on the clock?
7:48
